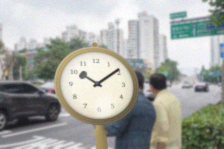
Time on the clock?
10:09
